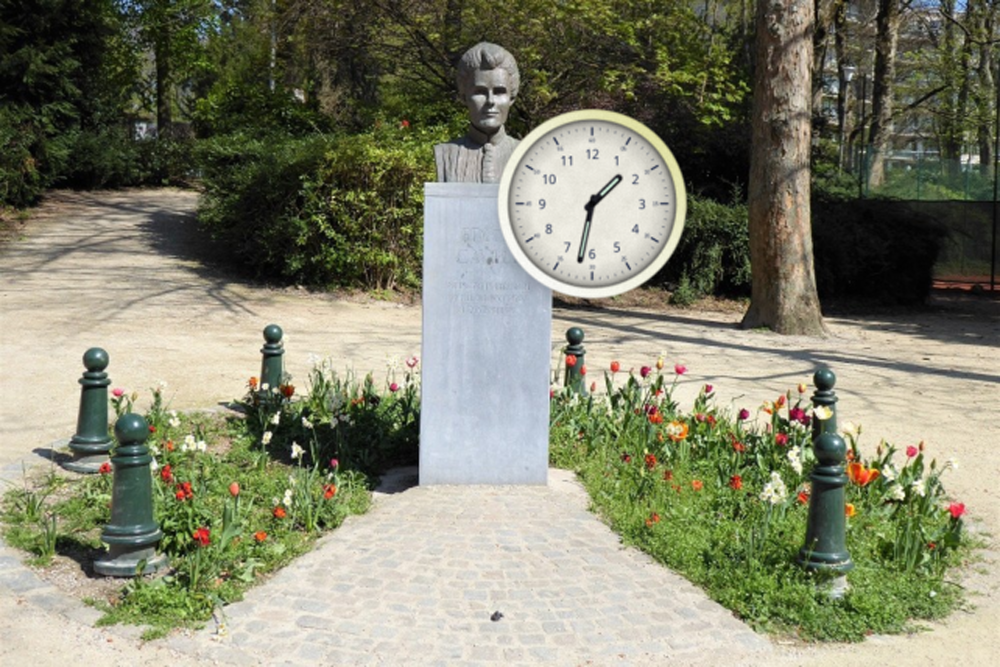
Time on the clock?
1:32
